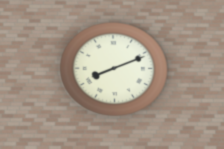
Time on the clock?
8:11
